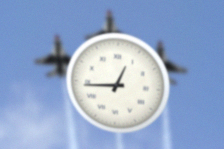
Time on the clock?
12:44
